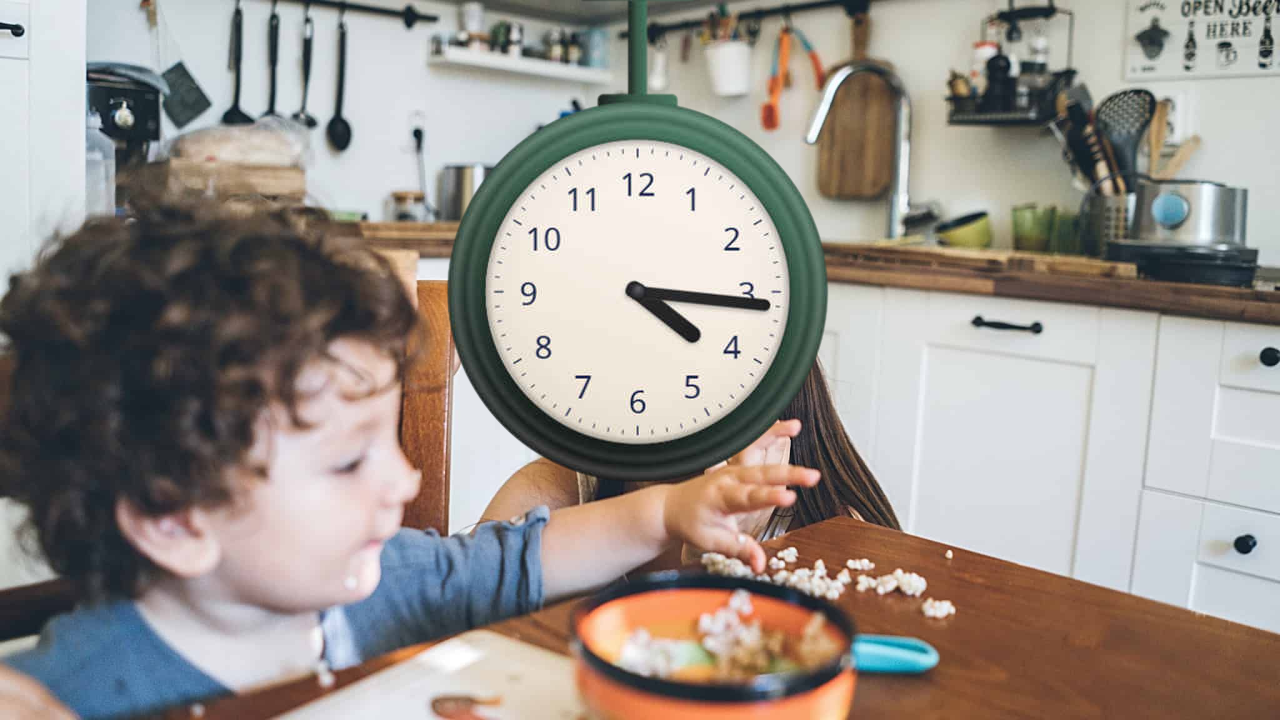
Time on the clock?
4:16
